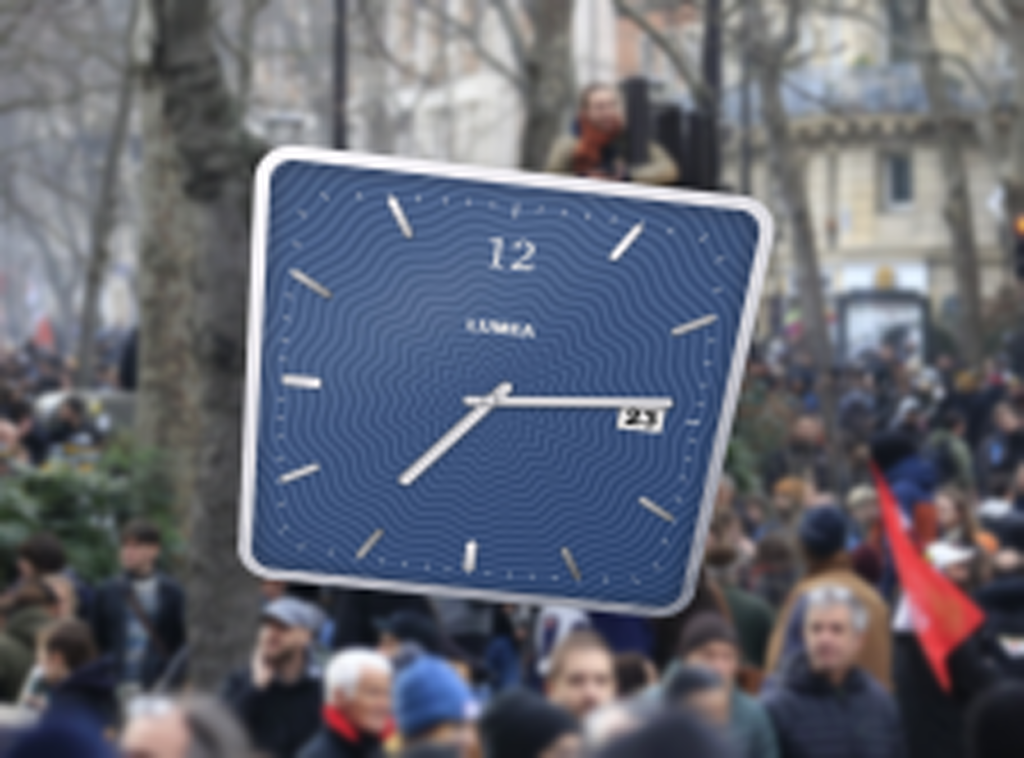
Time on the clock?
7:14
